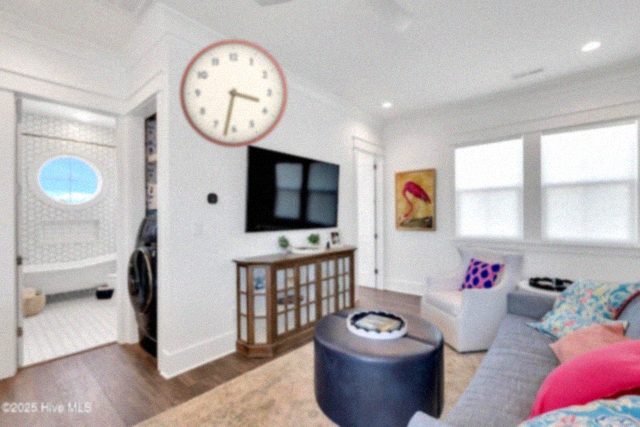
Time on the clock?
3:32
